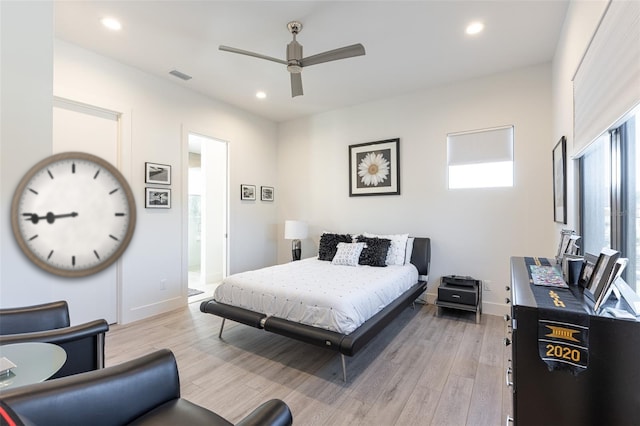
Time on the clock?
8:44
